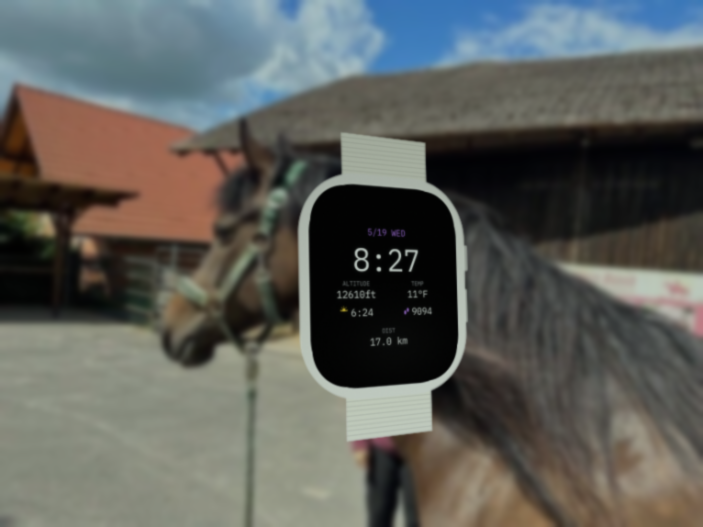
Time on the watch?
8:27
